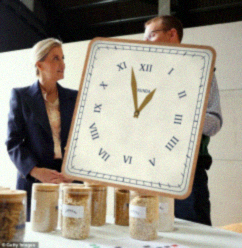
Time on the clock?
12:57
